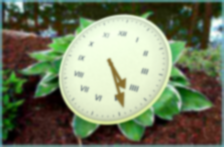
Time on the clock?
4:24
